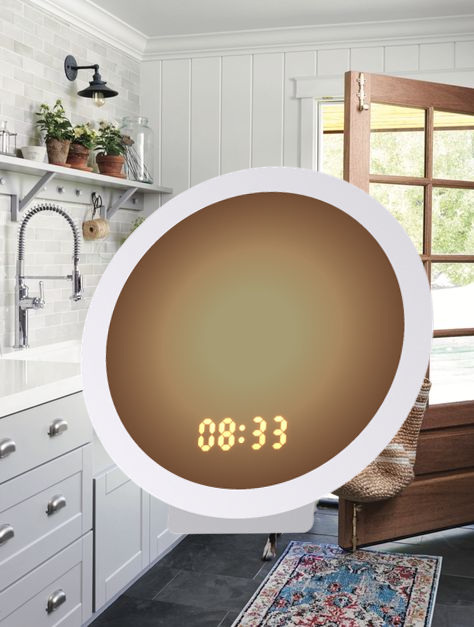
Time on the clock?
8:33
